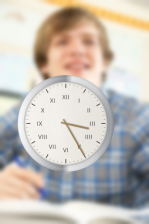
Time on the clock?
3:25
